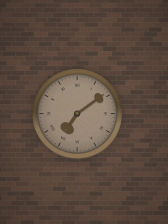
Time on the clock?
7:09
